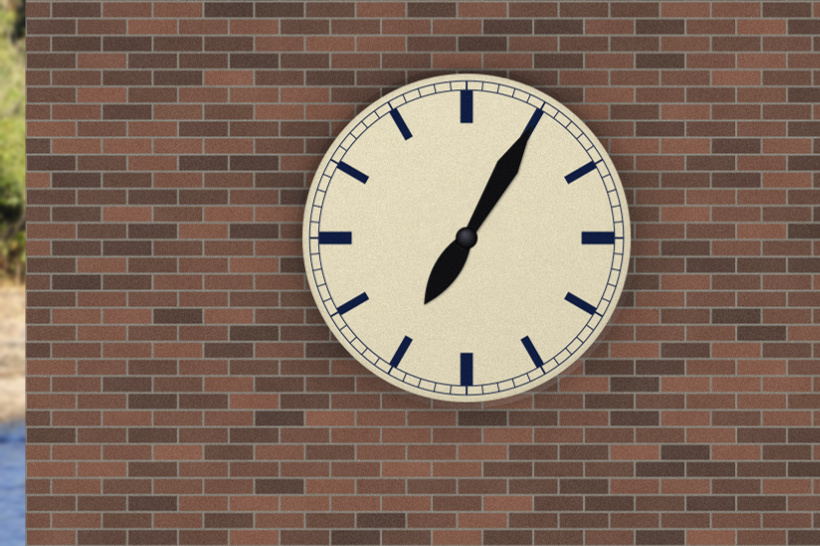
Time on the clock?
7:05
